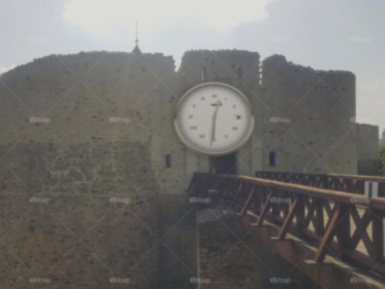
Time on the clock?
12:31
